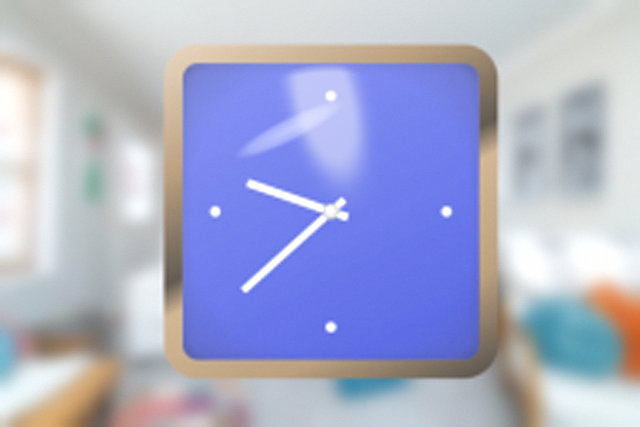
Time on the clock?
9:38
